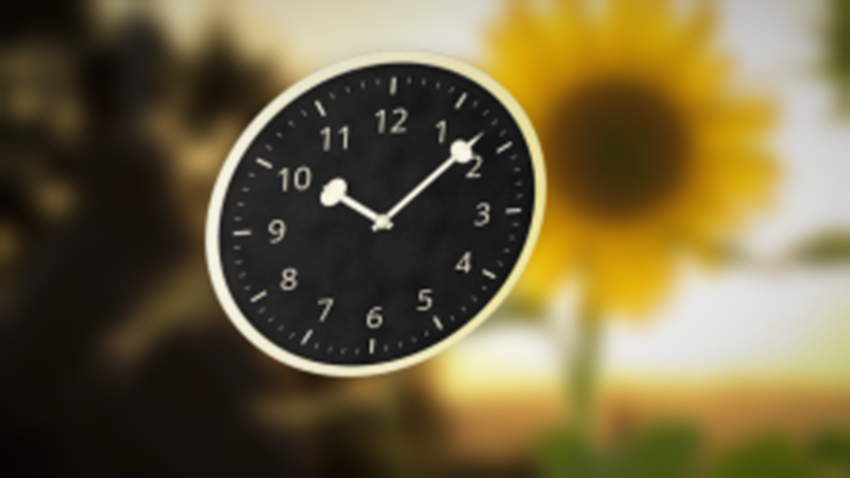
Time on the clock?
10:08
